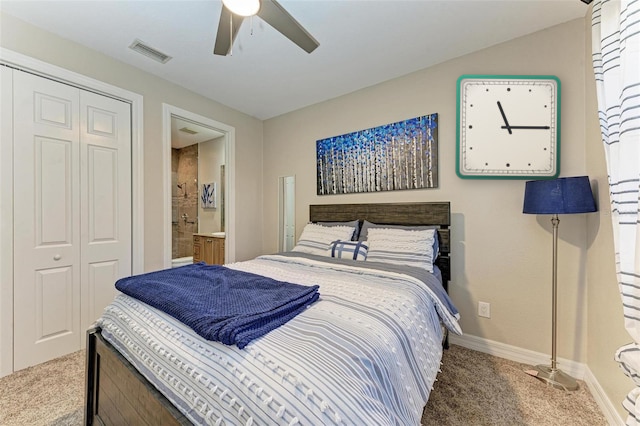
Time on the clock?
11:15
